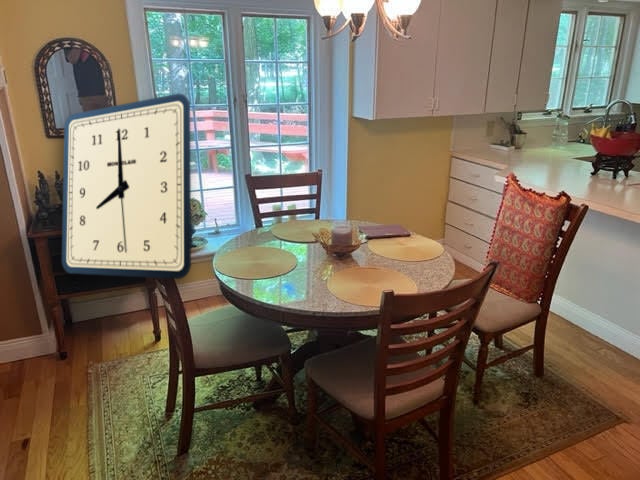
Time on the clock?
7:59:29
